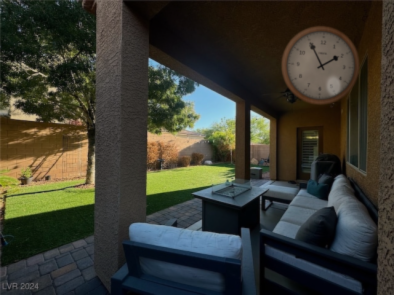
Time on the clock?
1:55
